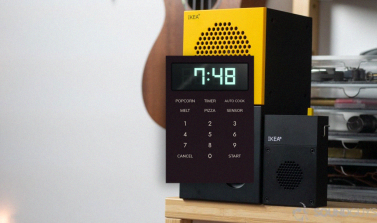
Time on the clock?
7:48
